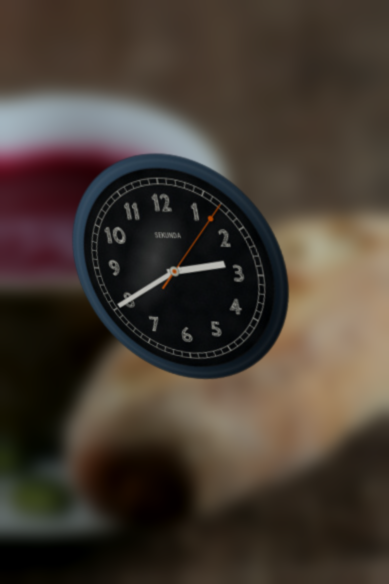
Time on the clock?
2:40:07
